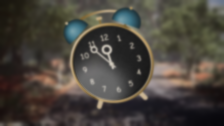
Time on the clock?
11:54
